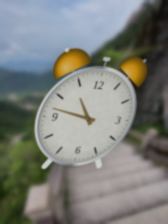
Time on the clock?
10:47
